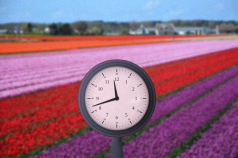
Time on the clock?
11:42
